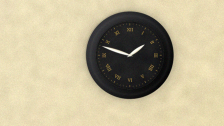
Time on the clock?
1:48
